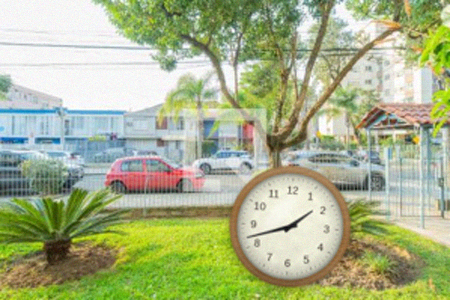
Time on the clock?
1:42
